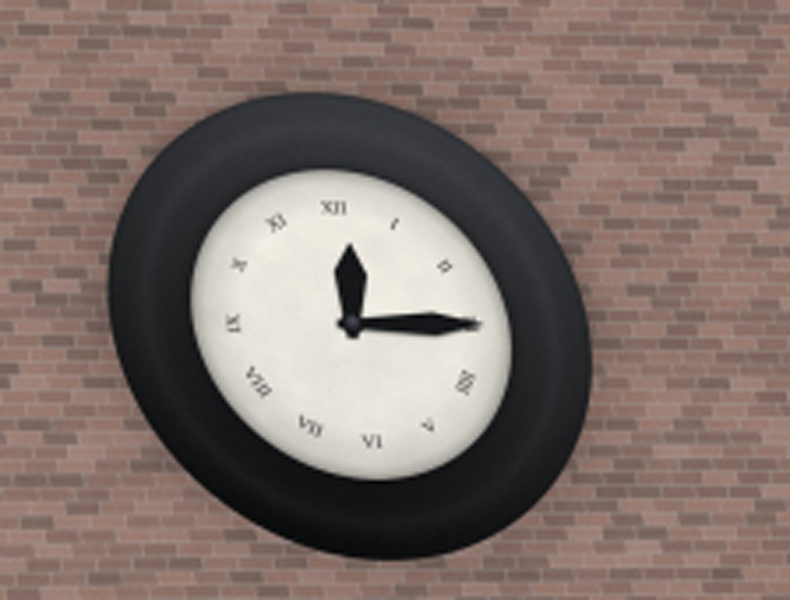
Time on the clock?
12:15
